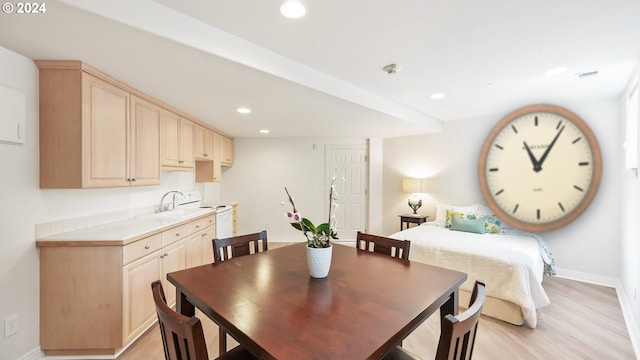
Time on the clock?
11:06
